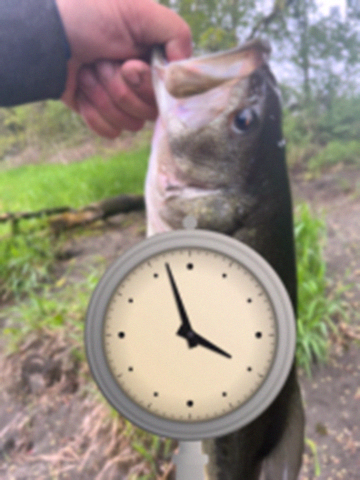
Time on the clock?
3:57
